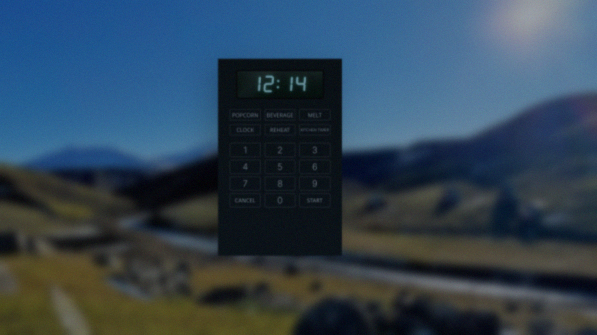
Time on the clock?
12:14
